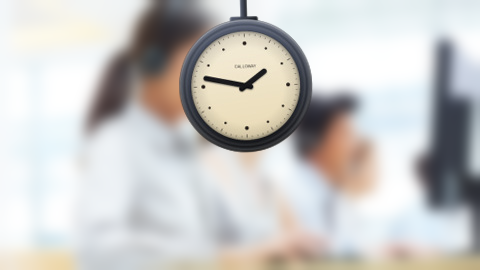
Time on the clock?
1:47
